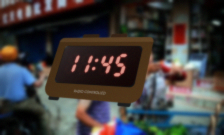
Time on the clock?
11:45
